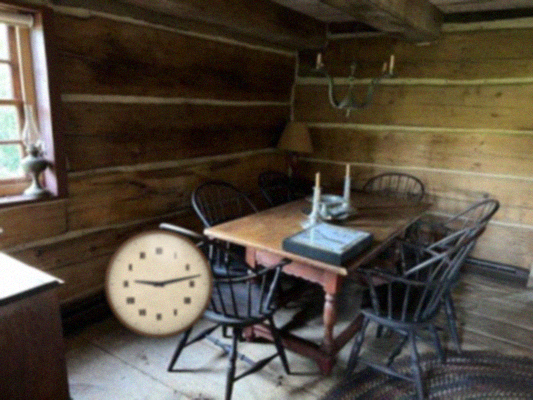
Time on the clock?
9:13
